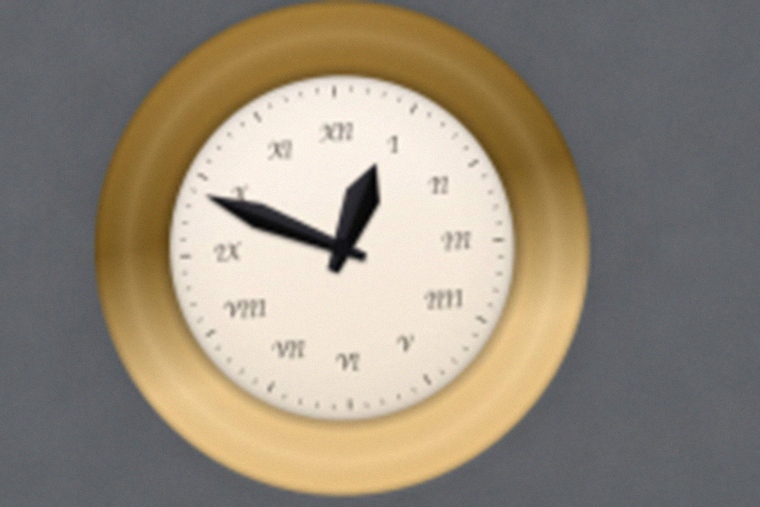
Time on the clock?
12:49
